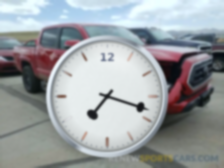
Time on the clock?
7:18
